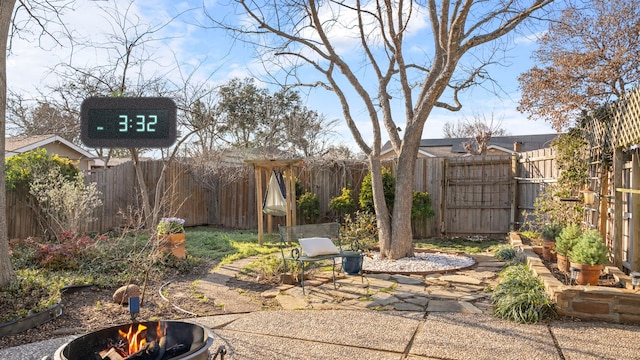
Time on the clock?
3:32
